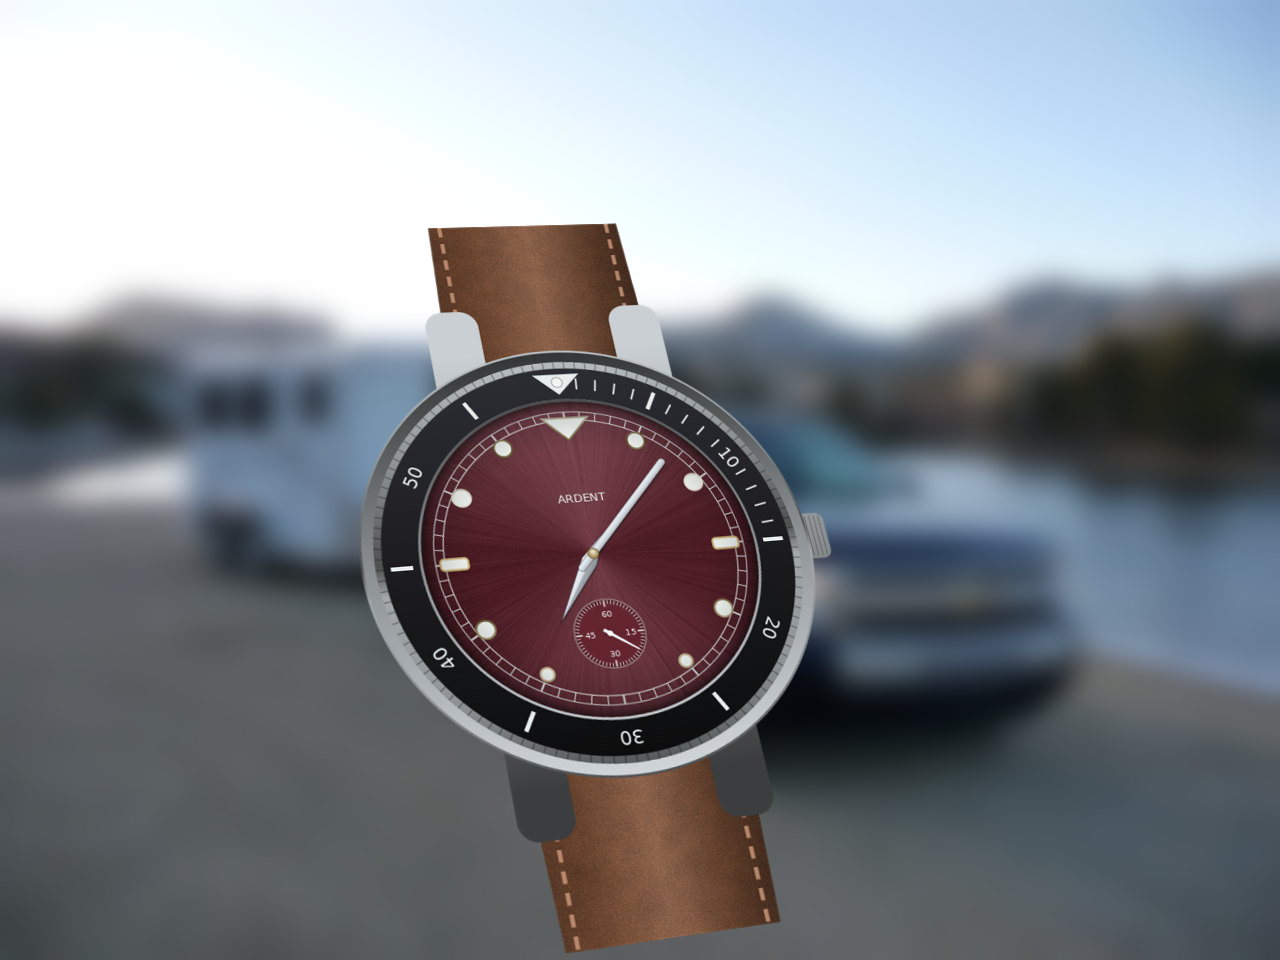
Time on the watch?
7:07:21
